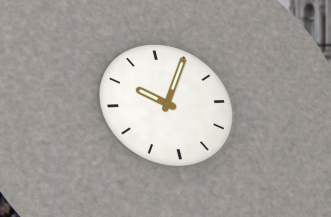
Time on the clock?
10:05
